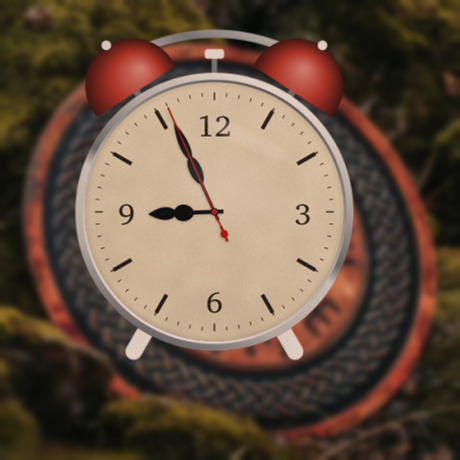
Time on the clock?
8:55:56
